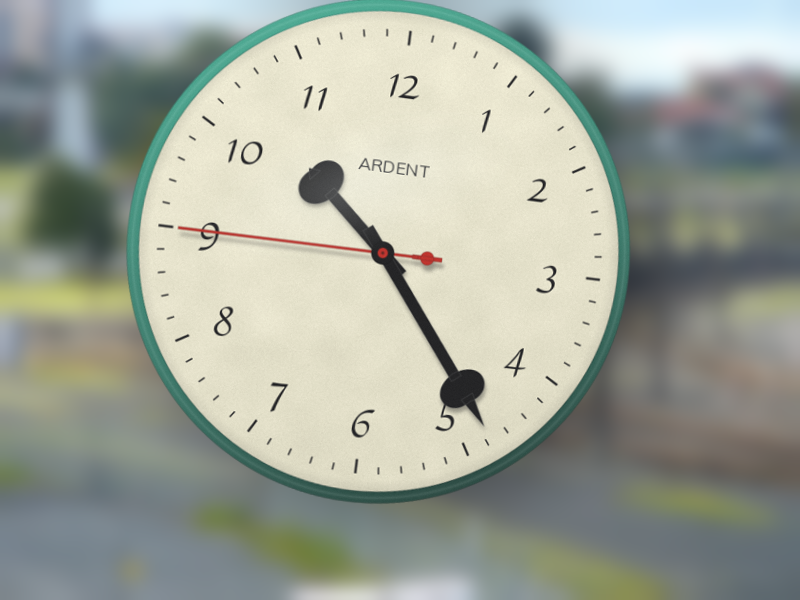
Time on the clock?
10:23:45
